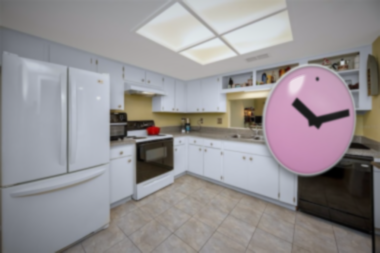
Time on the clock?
10:13
